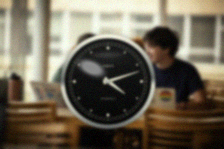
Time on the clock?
4:12
